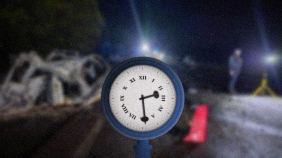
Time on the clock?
2:29
